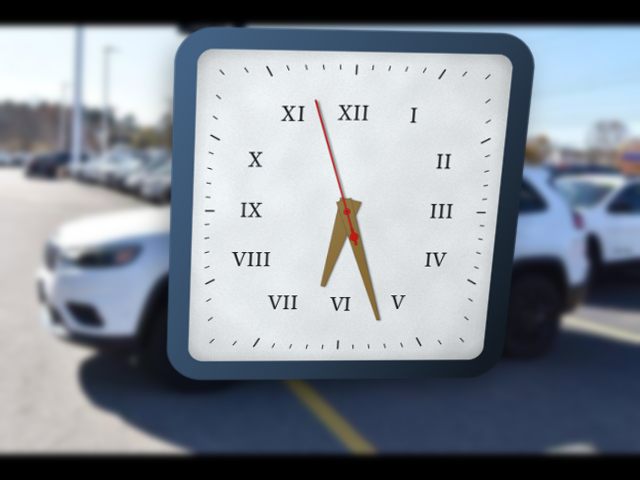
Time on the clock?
6:26:57
